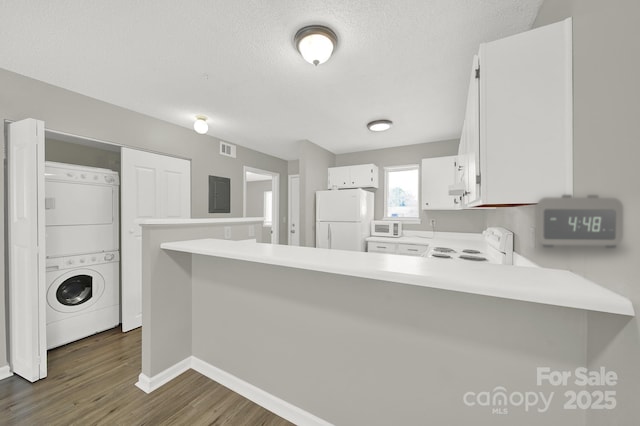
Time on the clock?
4:48
